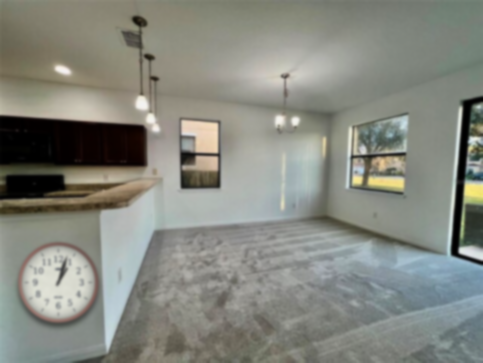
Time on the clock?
1:03
